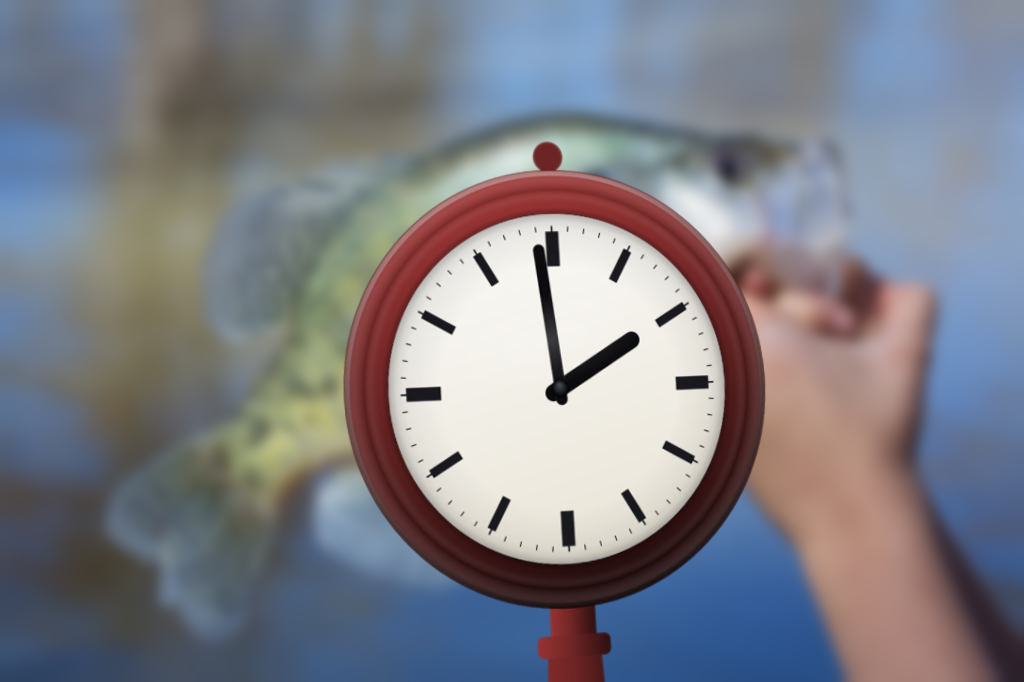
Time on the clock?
1:59
